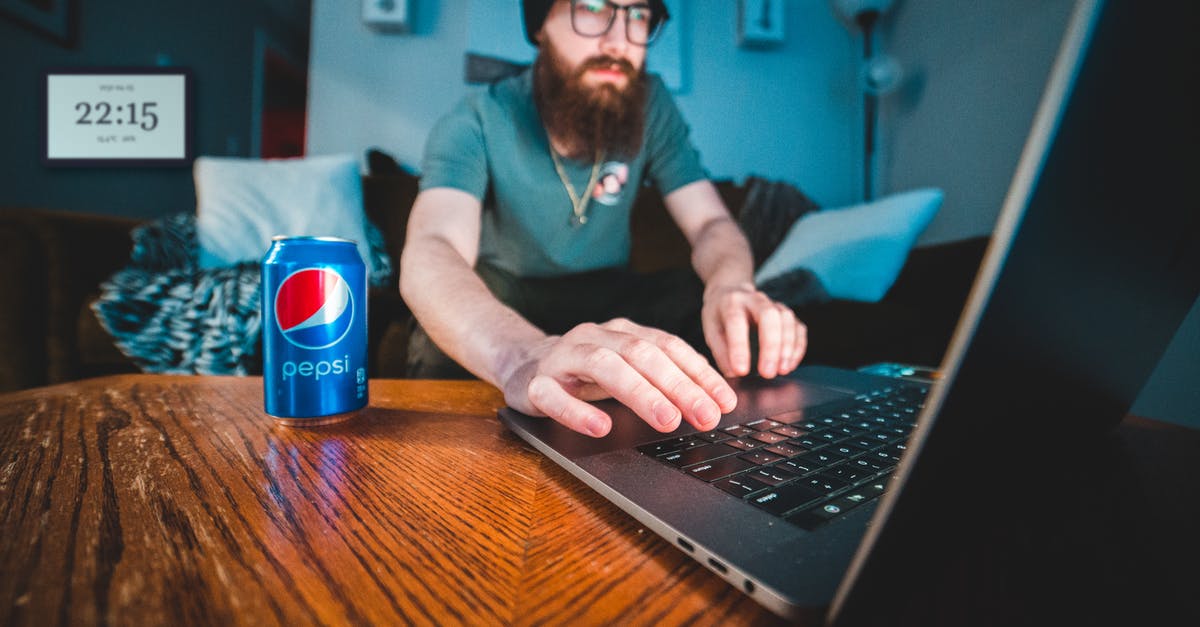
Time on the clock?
22:15
